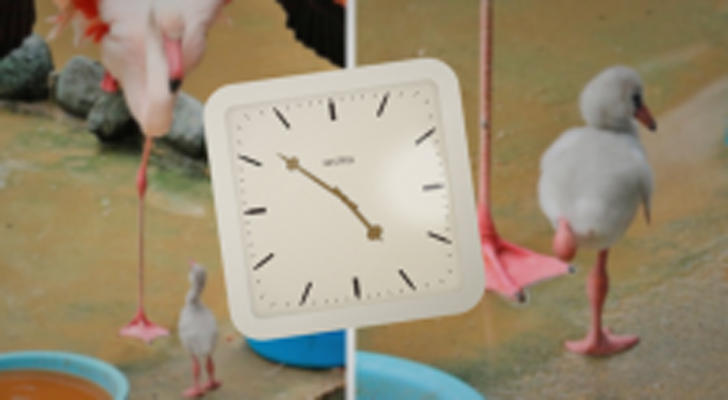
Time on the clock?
4:52
